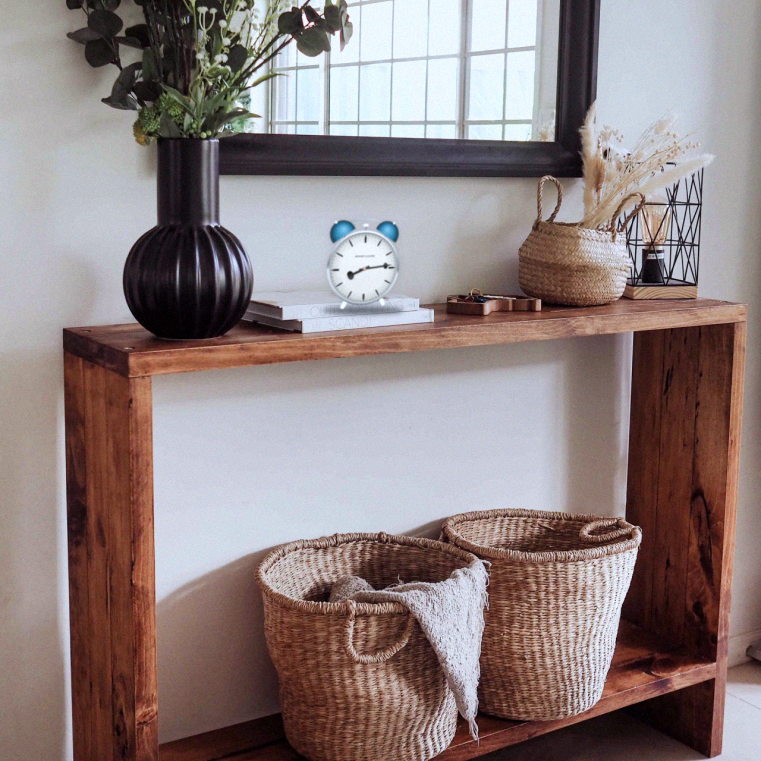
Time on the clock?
8:14
